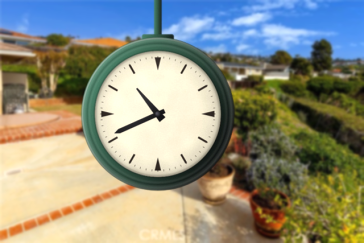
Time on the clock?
10:41
